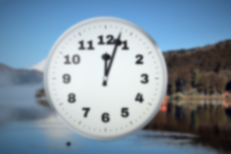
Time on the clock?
12:03
